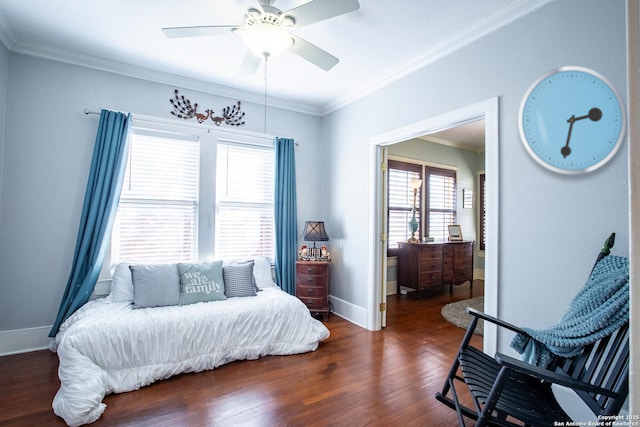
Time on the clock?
2:32
